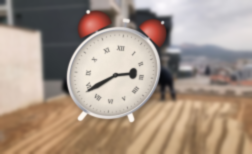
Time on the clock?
2:39
